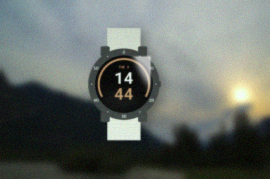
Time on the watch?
14:44
